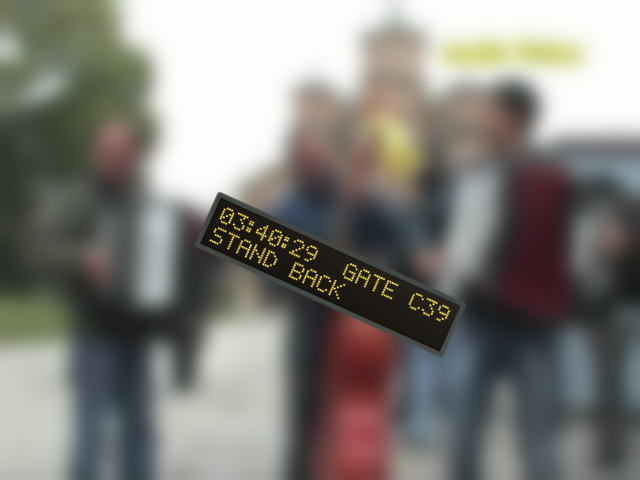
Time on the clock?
3:40:29
